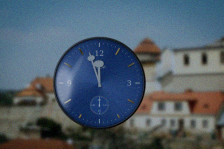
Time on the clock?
11:57
